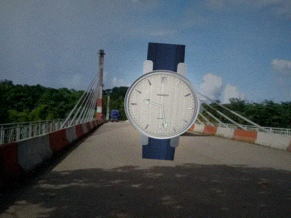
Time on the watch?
9:28
